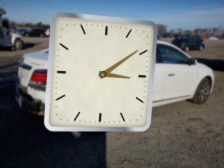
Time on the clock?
3:09
